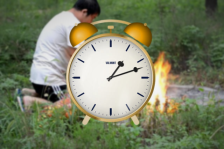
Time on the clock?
1:12
